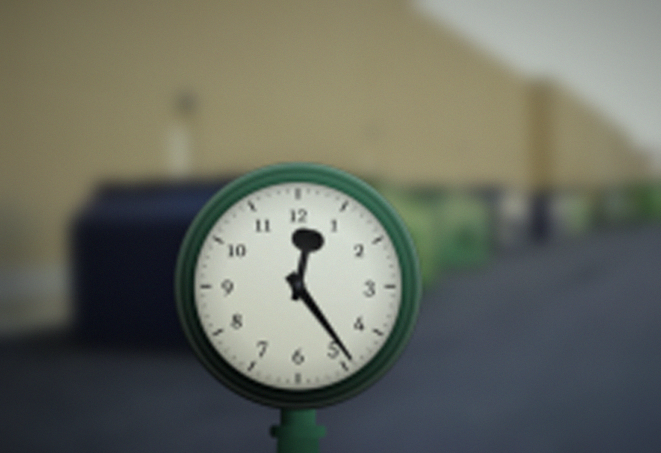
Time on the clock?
12:24
